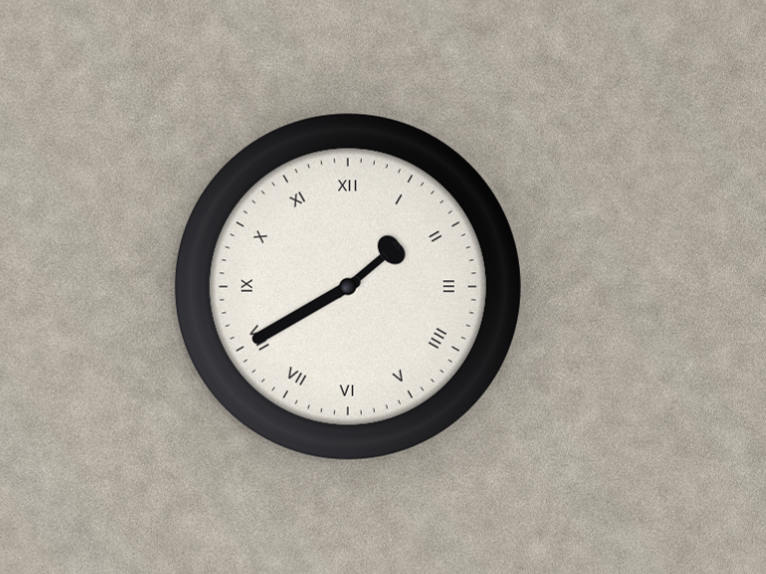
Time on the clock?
1:40
